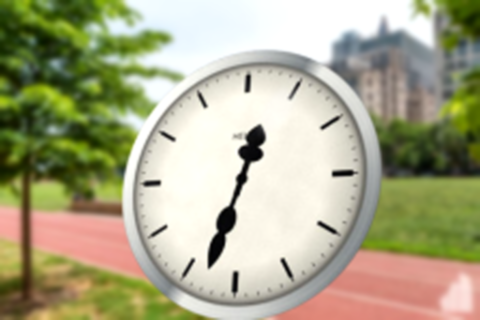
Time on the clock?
12:33
